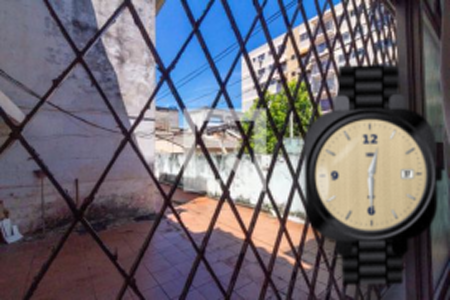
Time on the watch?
12:30
